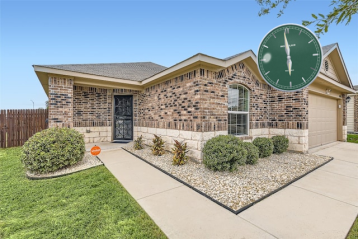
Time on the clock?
5:59
